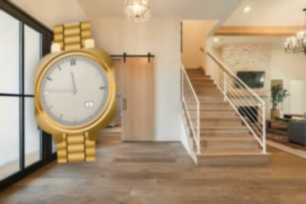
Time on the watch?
11:46
